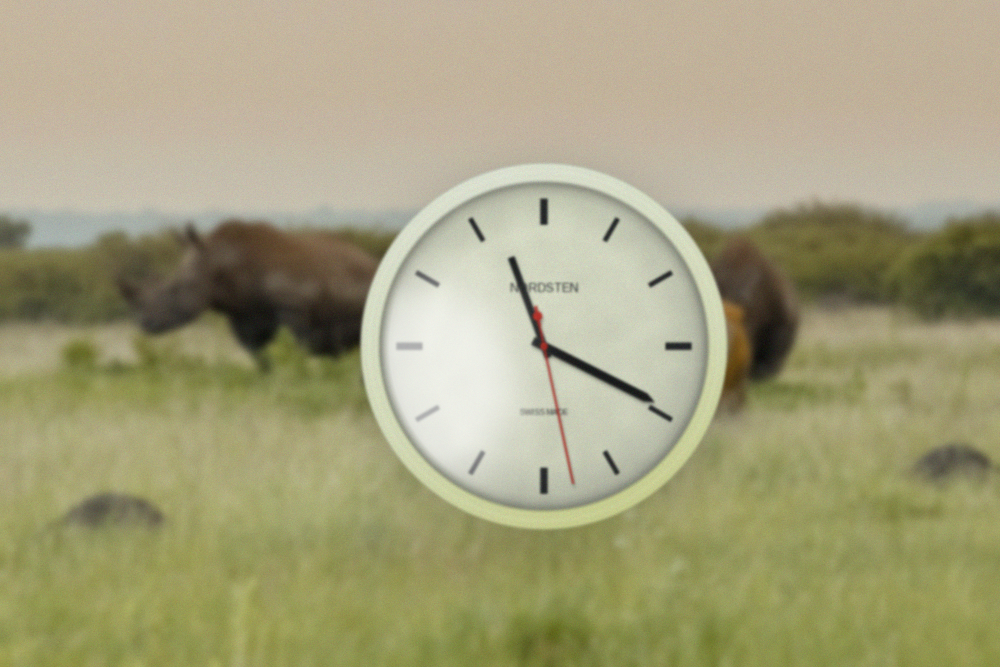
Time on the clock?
11:19:28
